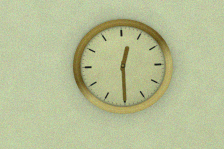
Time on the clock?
12:30
